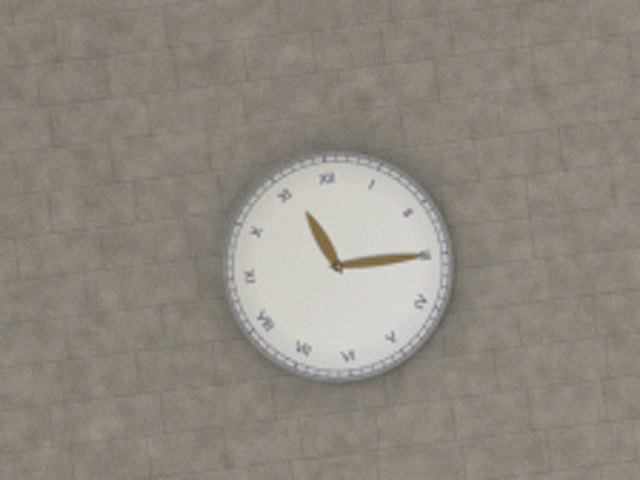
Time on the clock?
11:15
